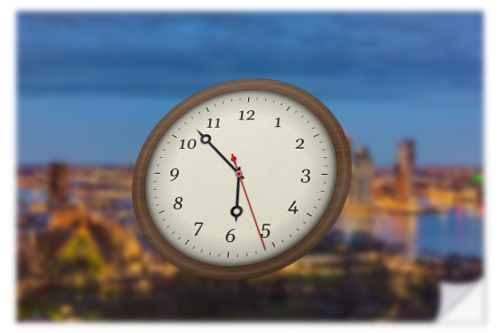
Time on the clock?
5:52:26
